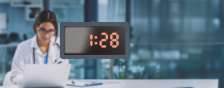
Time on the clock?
1:28
